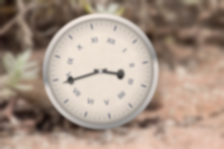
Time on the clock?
2:39
